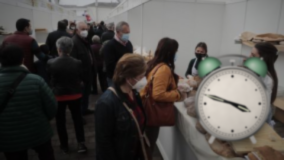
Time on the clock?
3:48
